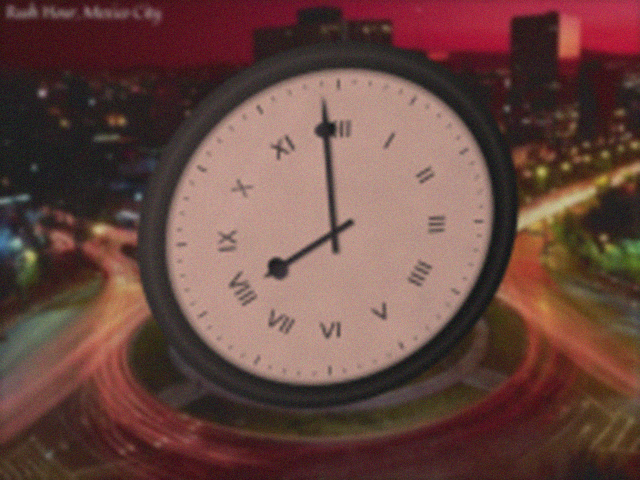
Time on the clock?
7:59
